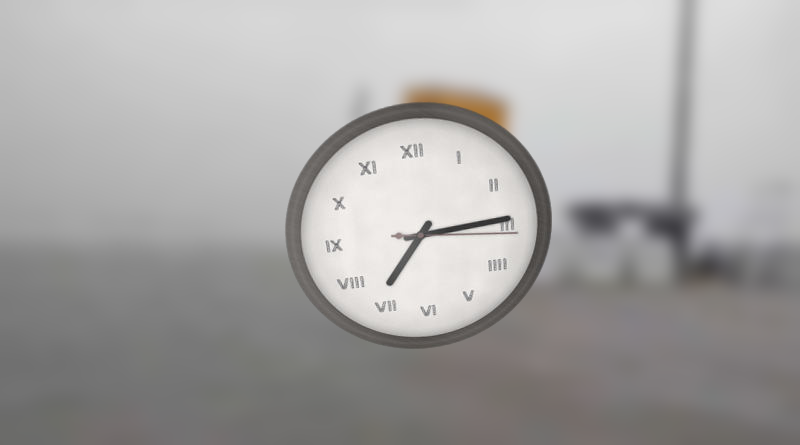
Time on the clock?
7:14:16
